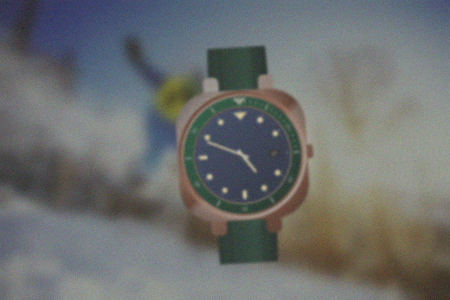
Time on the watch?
4:49
